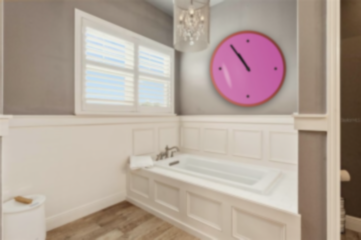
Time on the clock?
10:54
